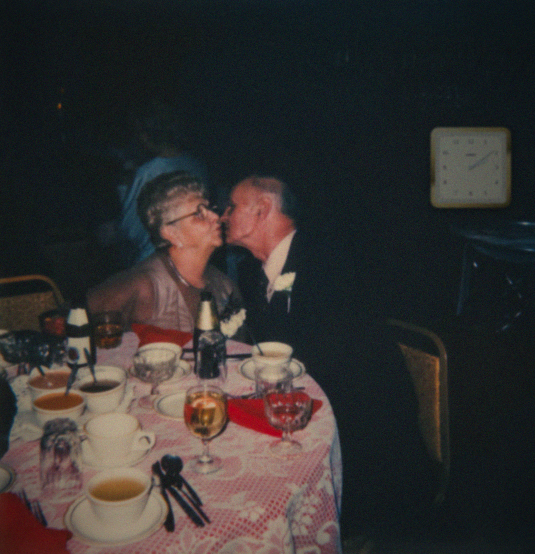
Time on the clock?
2:09
